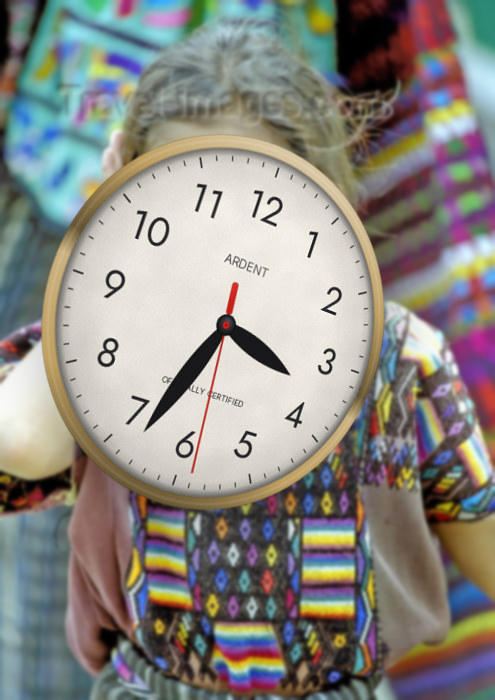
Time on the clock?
3:33:29
